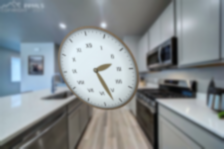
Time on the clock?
2:27
